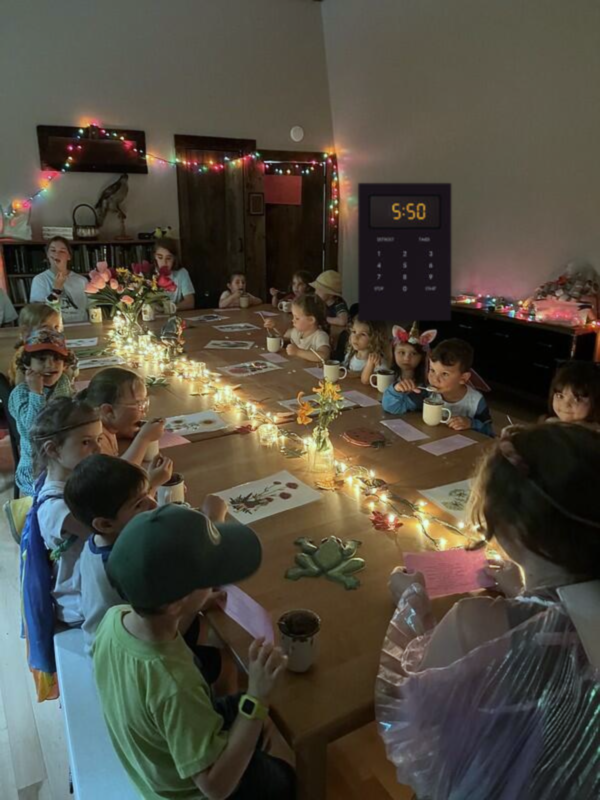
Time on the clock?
5:50
